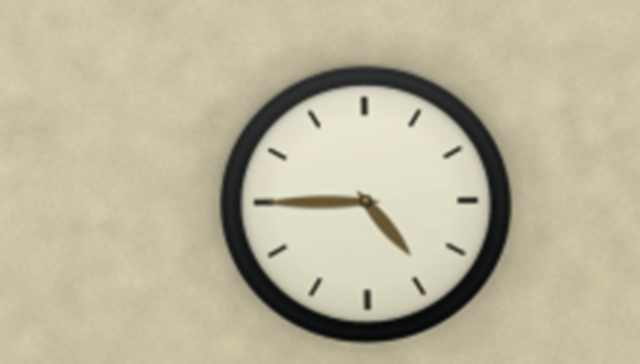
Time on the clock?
4:45
